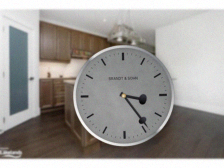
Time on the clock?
3:24
